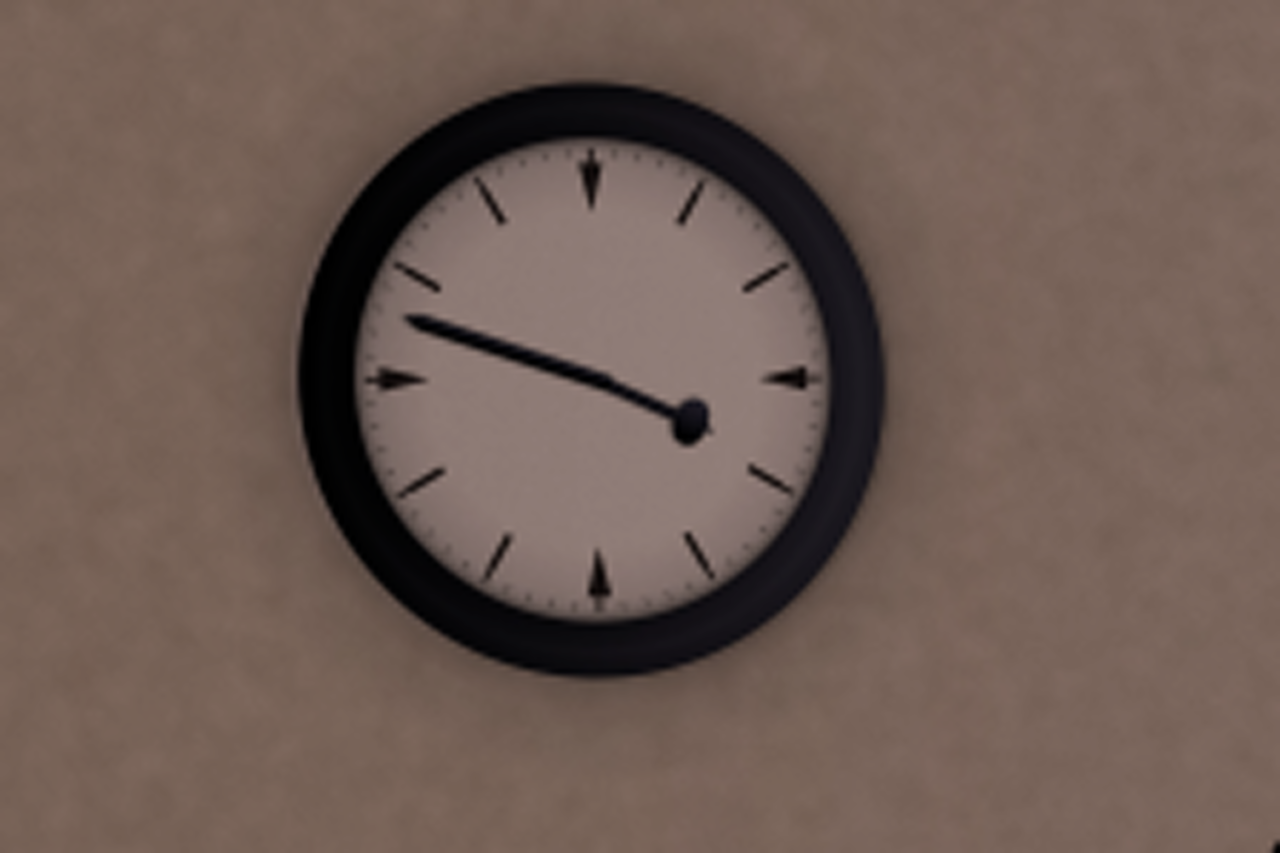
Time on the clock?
3:48
